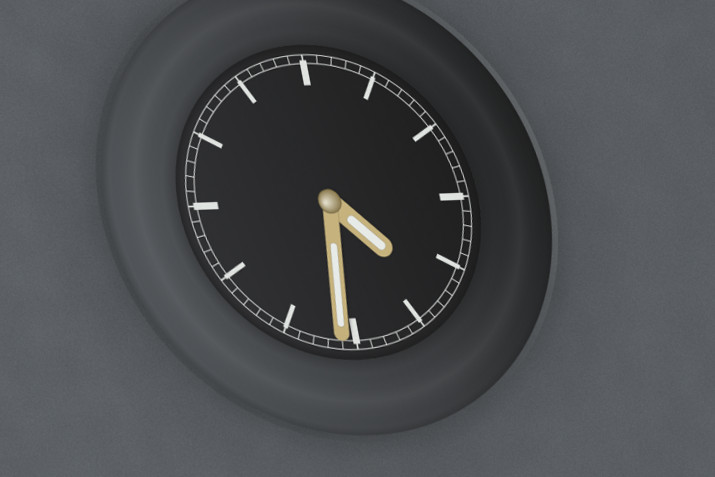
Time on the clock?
4:31
